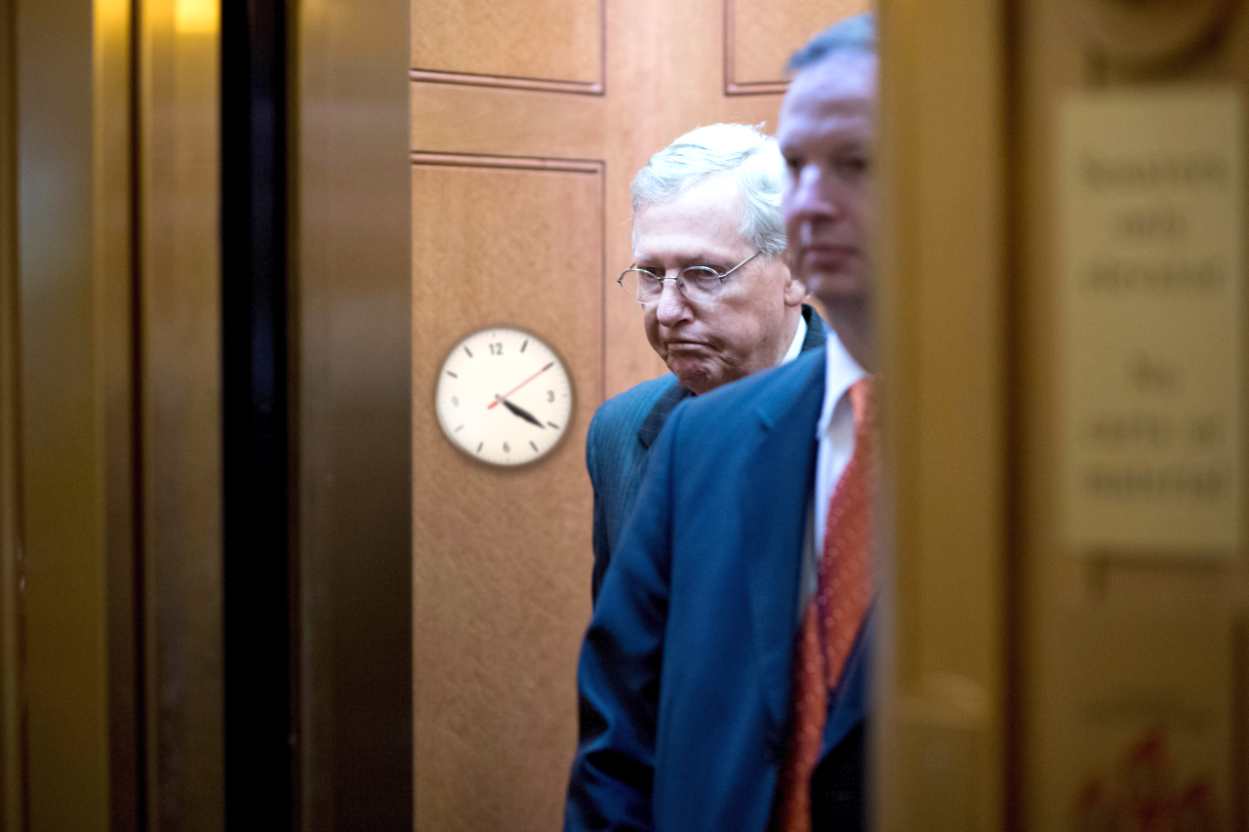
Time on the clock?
4:21:10
